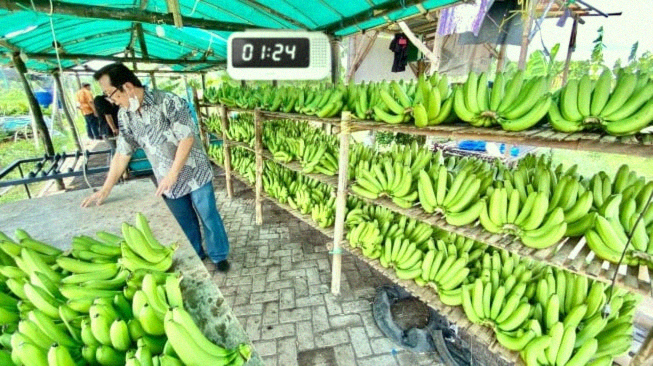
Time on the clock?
1:24
